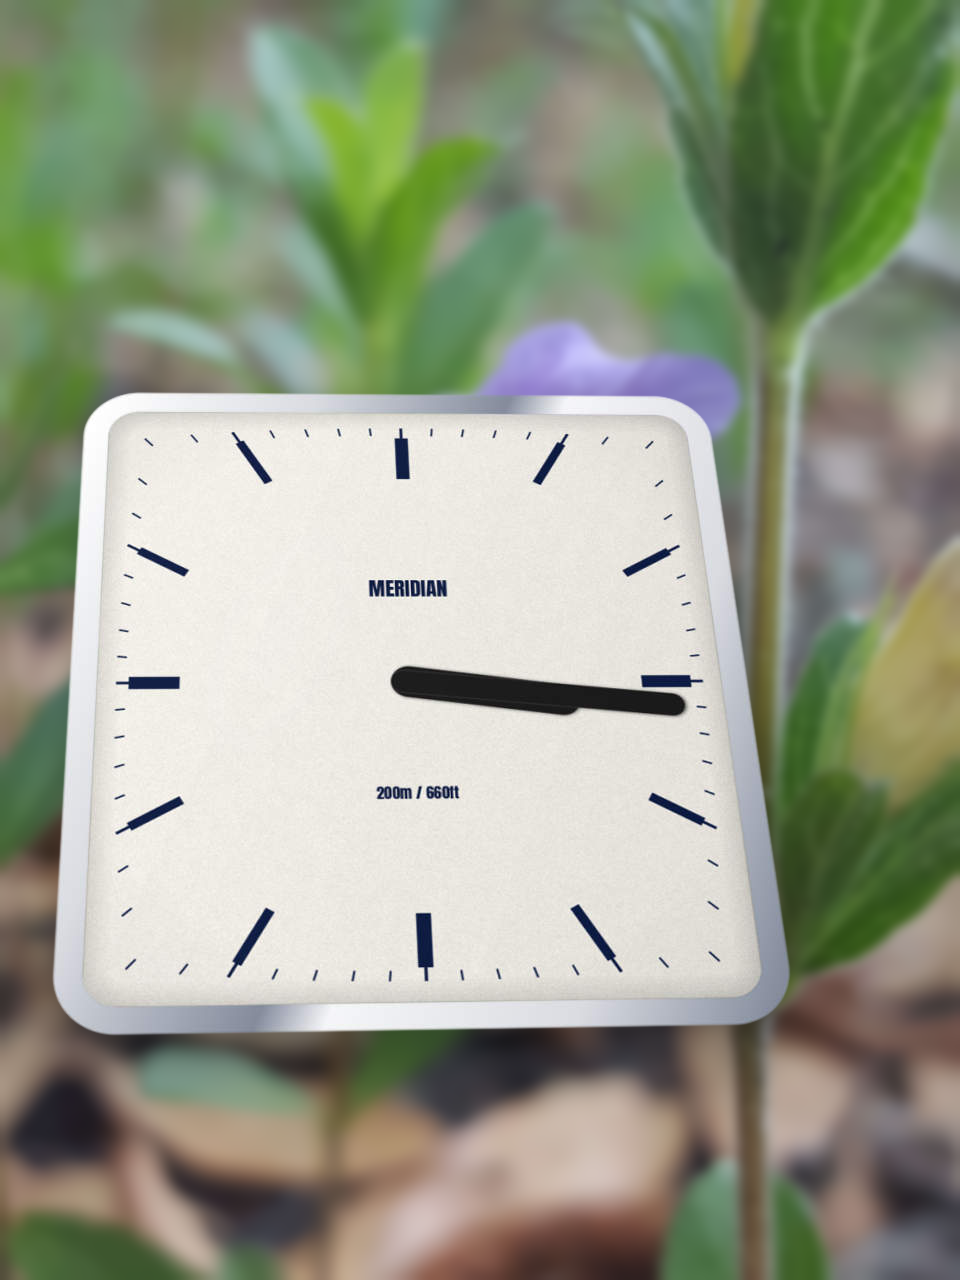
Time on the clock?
3:16
